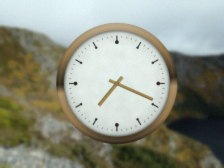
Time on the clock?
7:19
